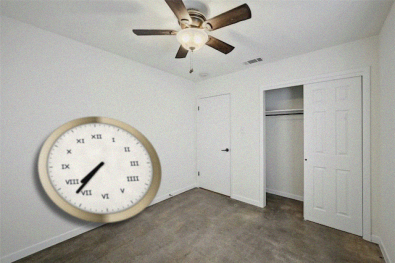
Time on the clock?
7:37
